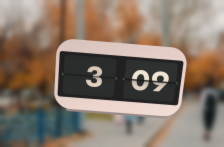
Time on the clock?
3:09
